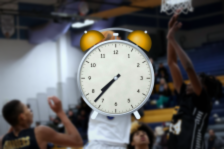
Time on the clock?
7:37
